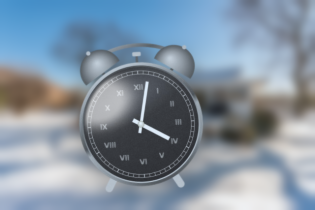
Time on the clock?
4:02
